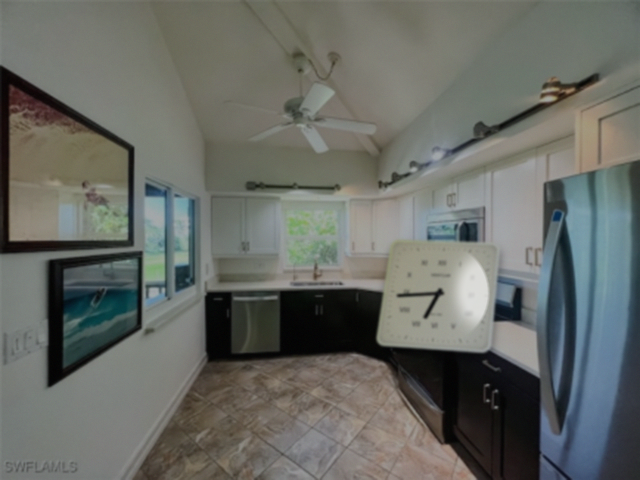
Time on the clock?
6:44
